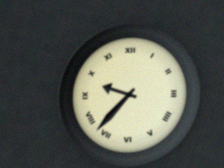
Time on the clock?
9:37
